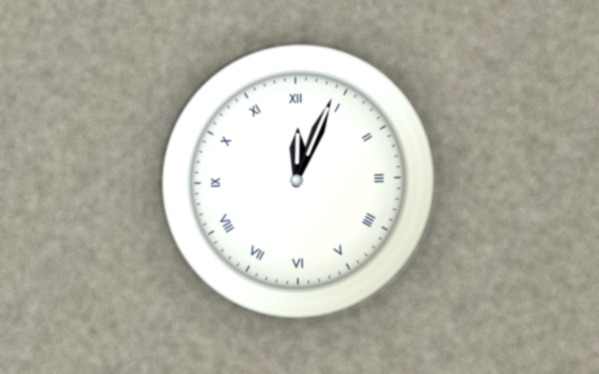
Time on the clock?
12:04
